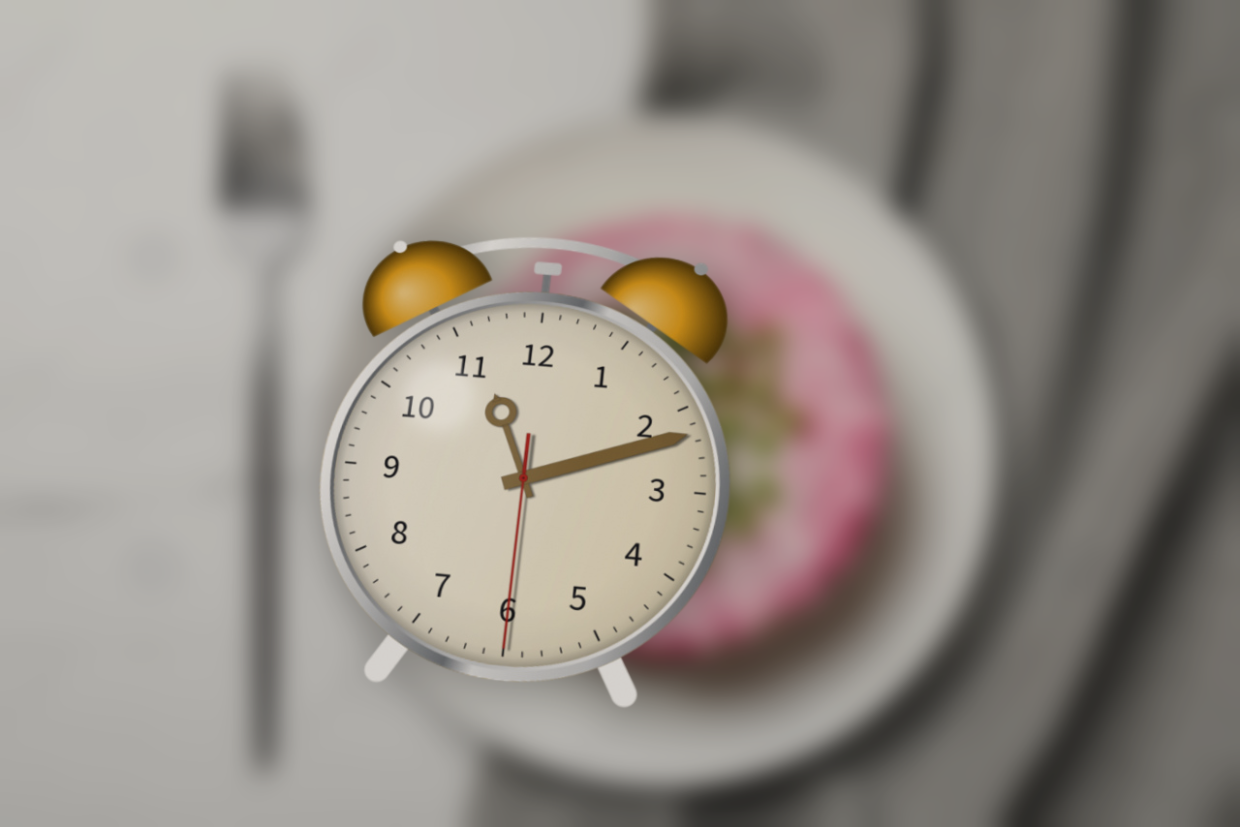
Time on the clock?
11:11:30
